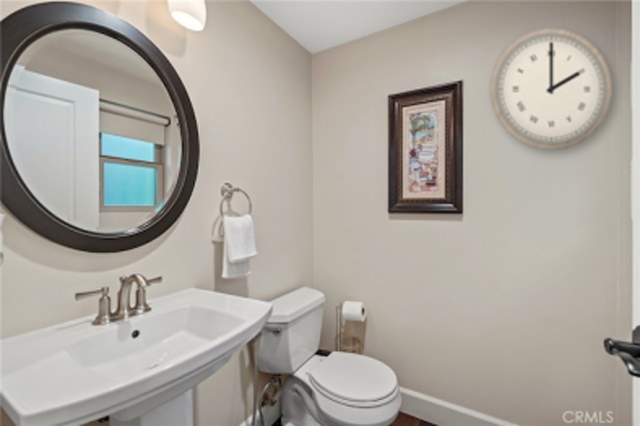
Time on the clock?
2:00
